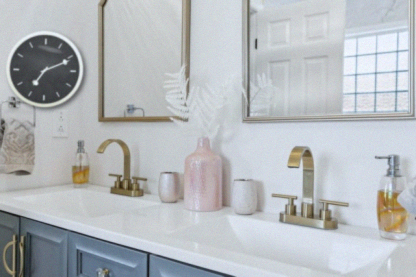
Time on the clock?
7:11
